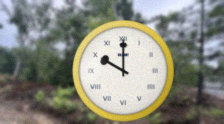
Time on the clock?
10:00
